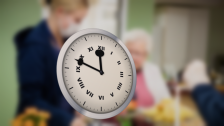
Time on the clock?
11:48
